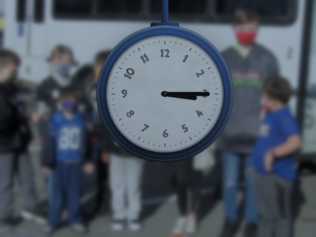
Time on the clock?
3:15
